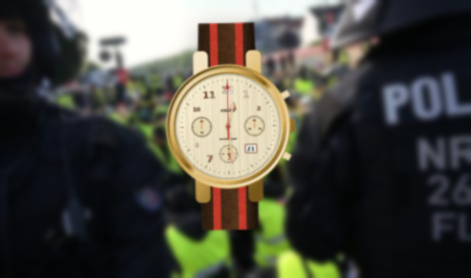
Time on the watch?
12:29
